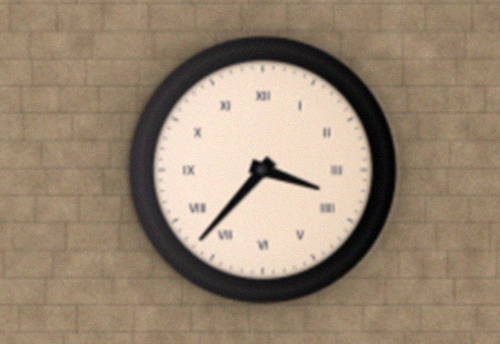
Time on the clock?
3:37
